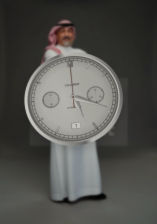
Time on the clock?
5:19
